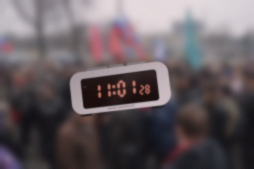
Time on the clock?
11:01:28
